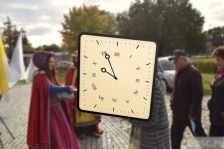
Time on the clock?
9:56
